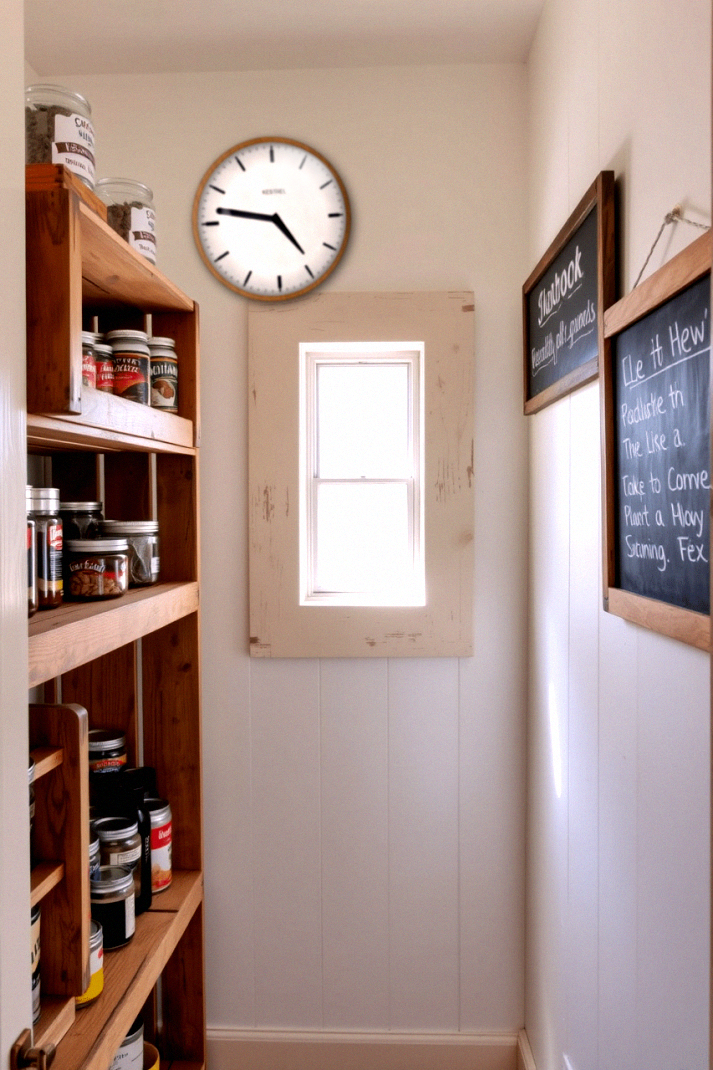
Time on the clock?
4:47
